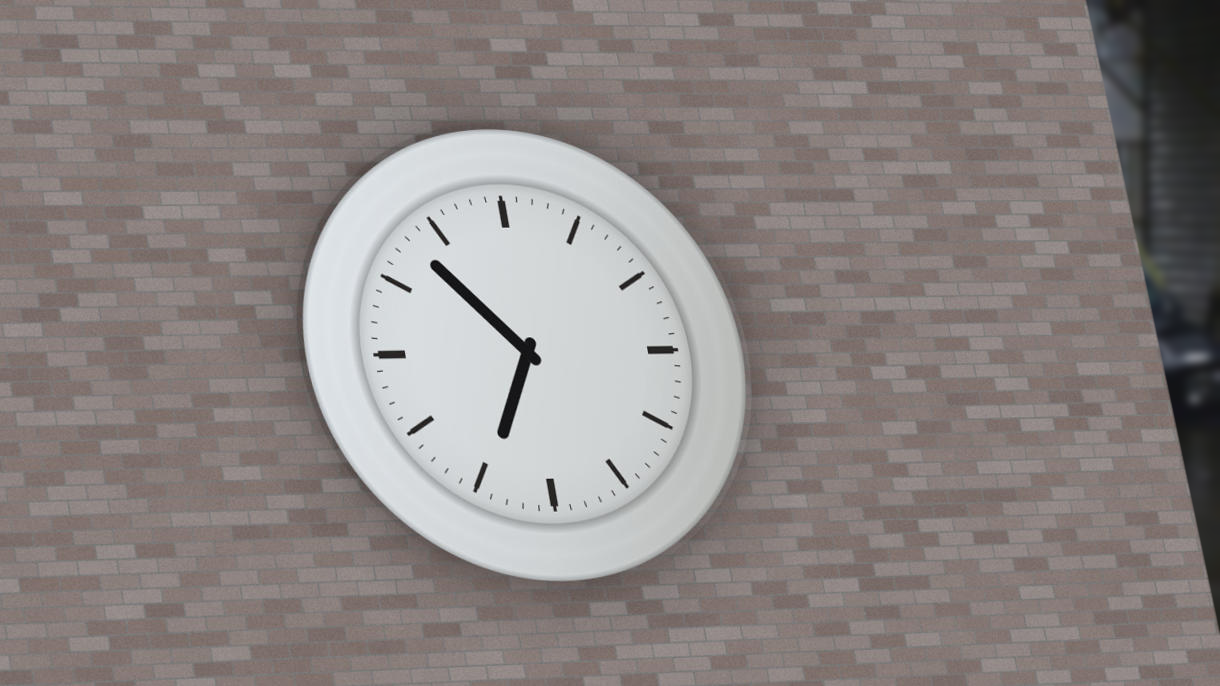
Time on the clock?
6:53
